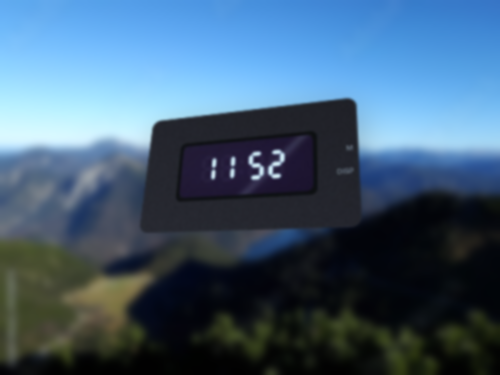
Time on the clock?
11:52
